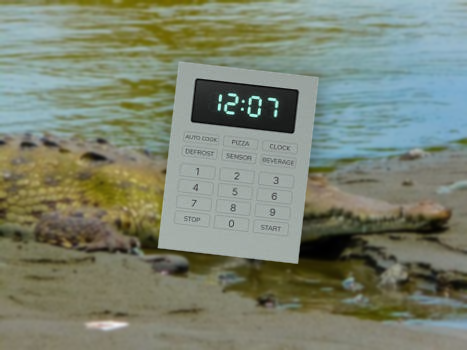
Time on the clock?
12:07
